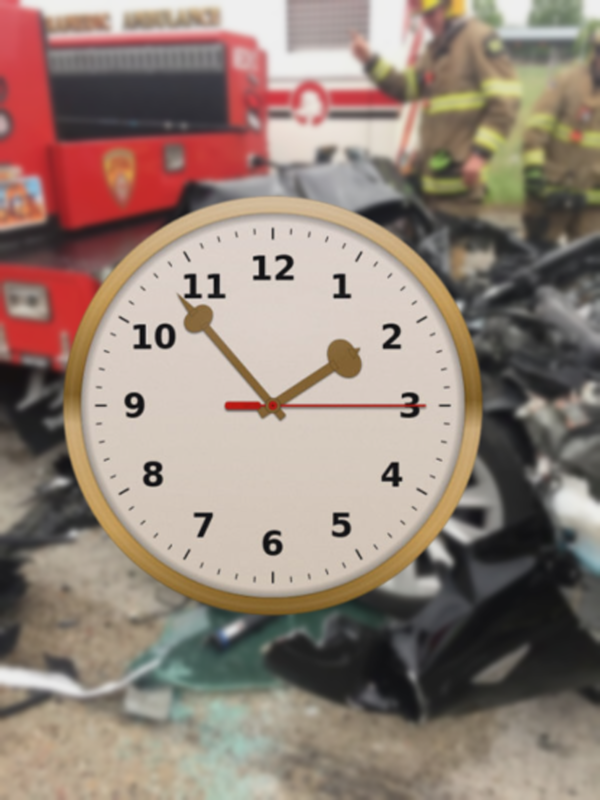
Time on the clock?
1:53:15
